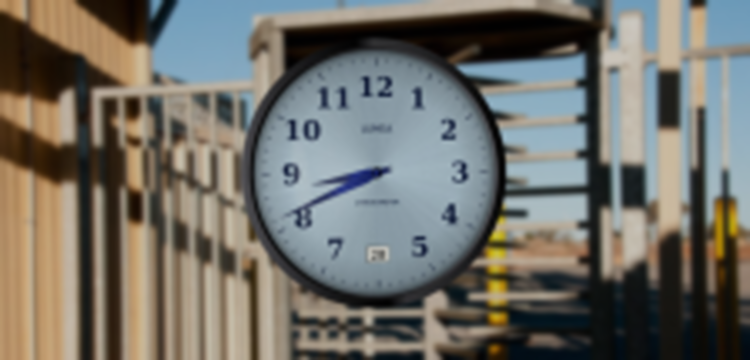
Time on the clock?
8:41
